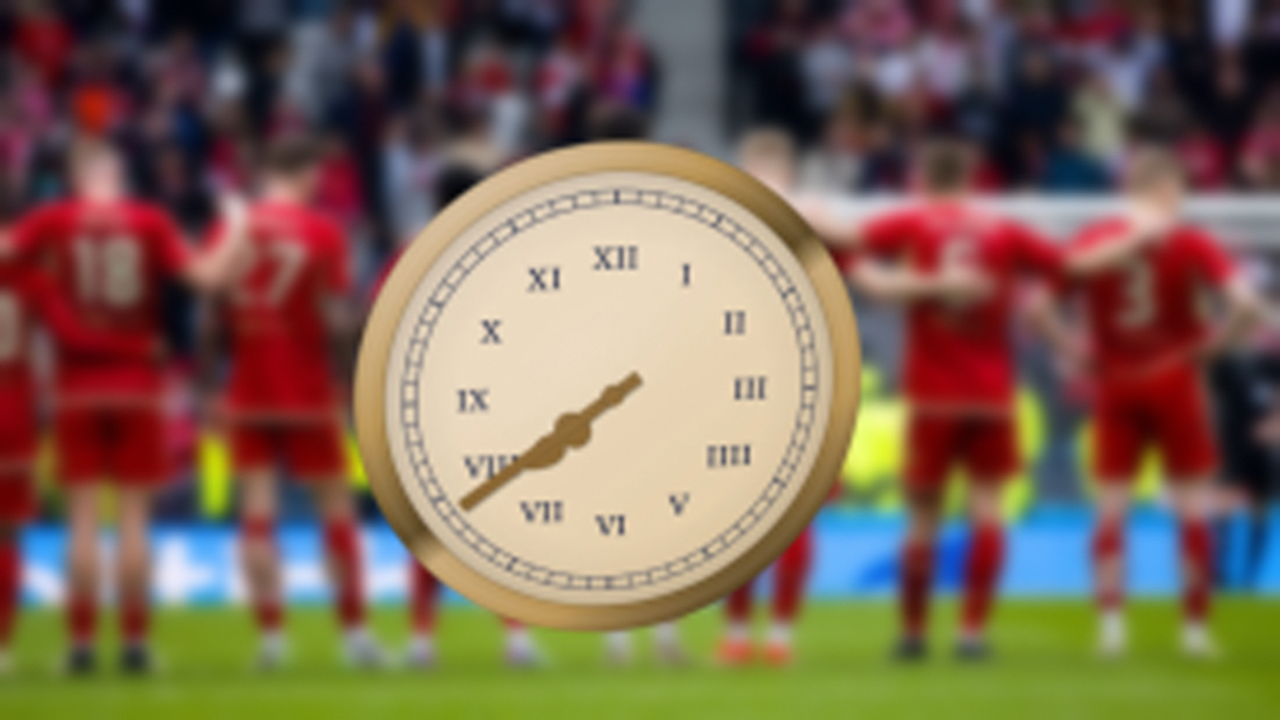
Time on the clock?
7:39
